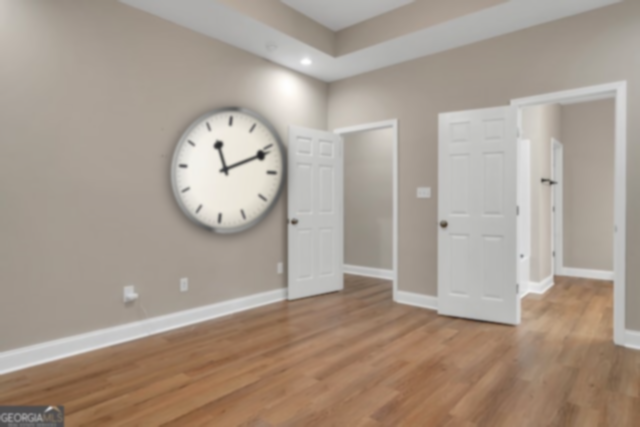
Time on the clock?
11:11
